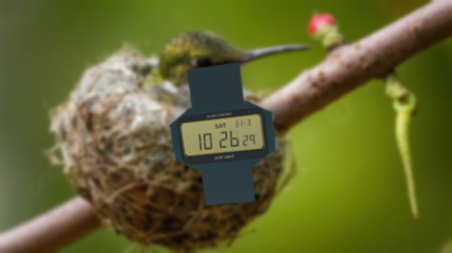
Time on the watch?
10:26:29
